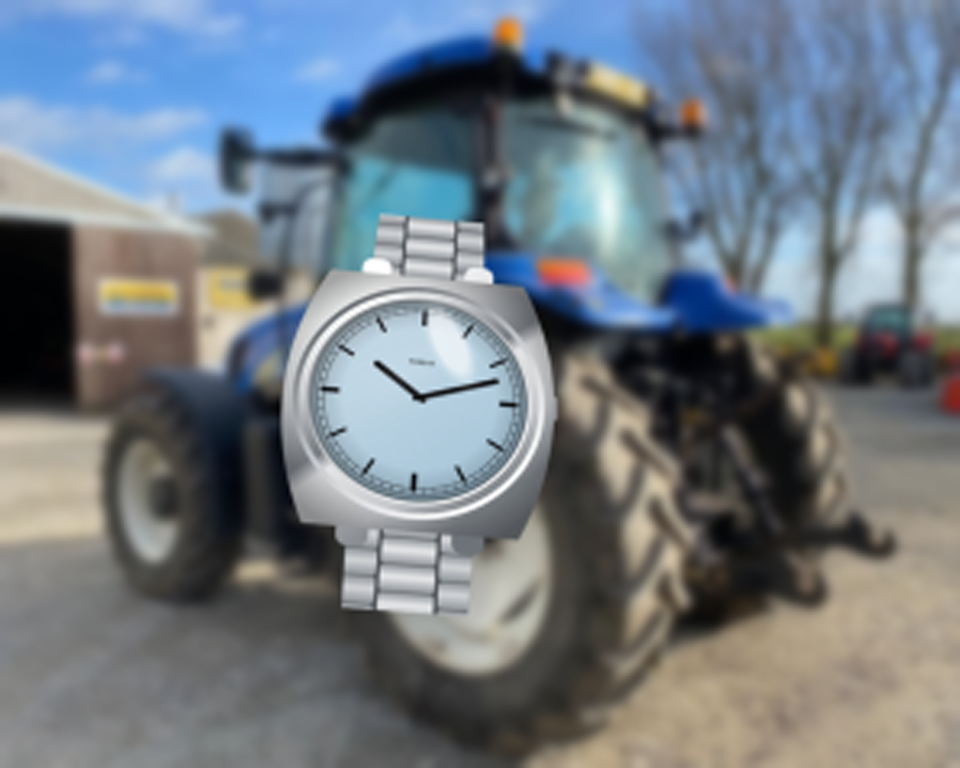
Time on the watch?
10:12
